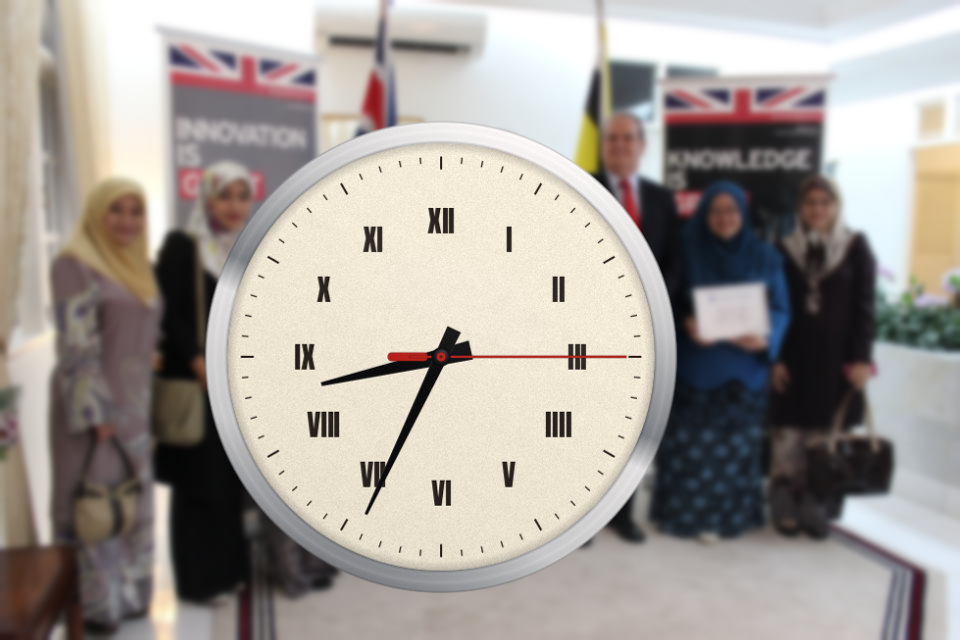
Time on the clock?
8:34:15
